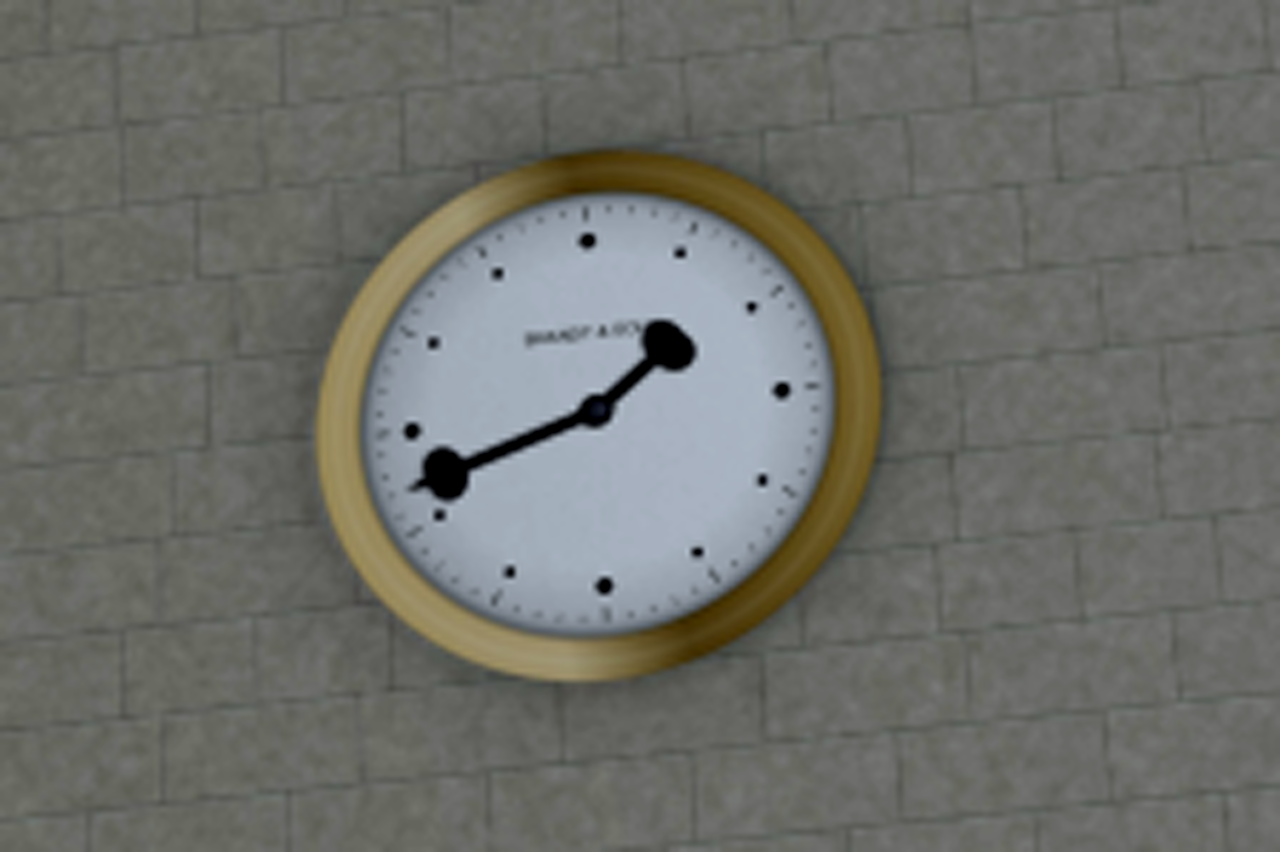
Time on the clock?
1:42
